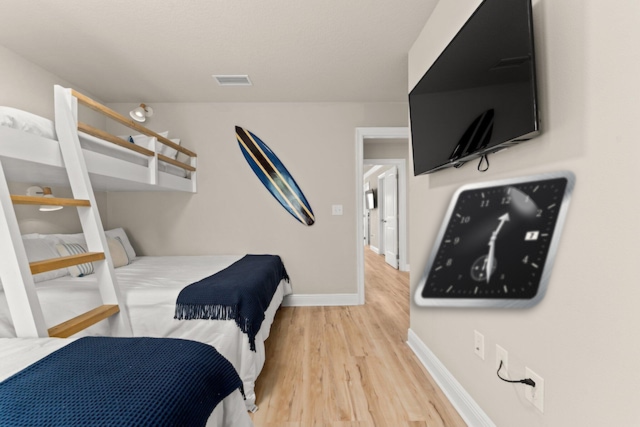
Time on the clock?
12:28
